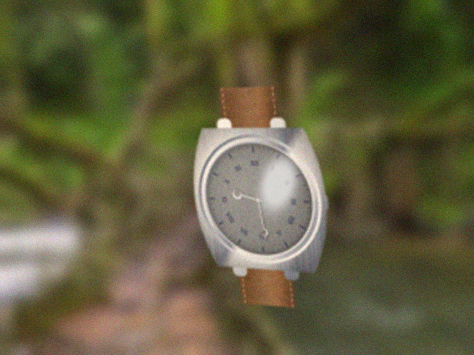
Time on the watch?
9:29
